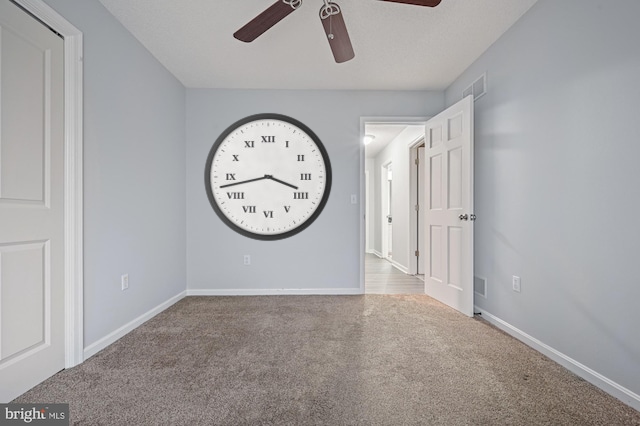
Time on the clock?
3:43
